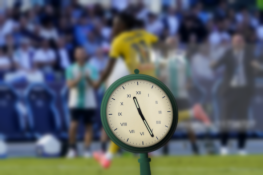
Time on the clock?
11:26
